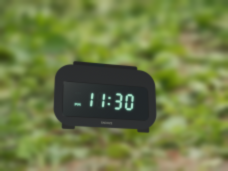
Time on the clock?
11:30
